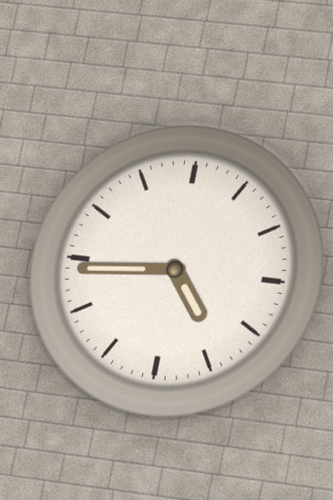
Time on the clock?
4:44
